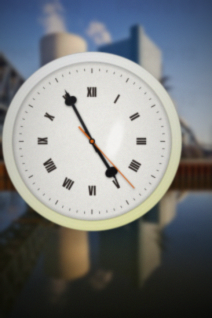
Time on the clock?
4:55:23
